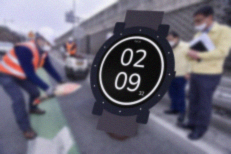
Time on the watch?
2:09
